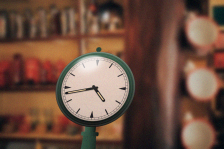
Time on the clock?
4:43
